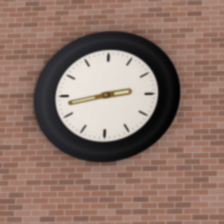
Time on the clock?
2:43
